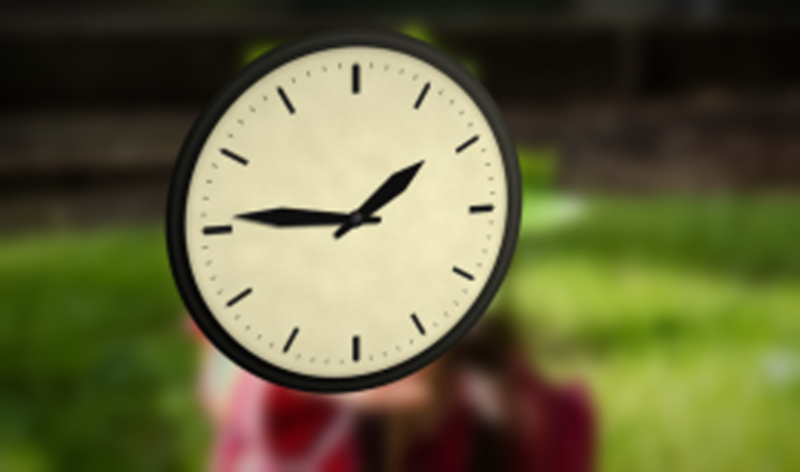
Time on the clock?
1:46
